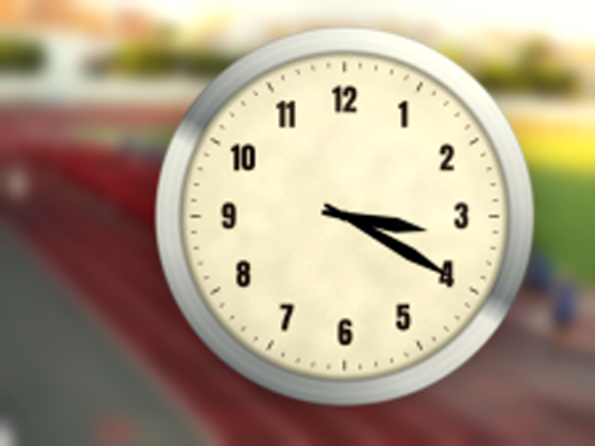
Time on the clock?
3:20
